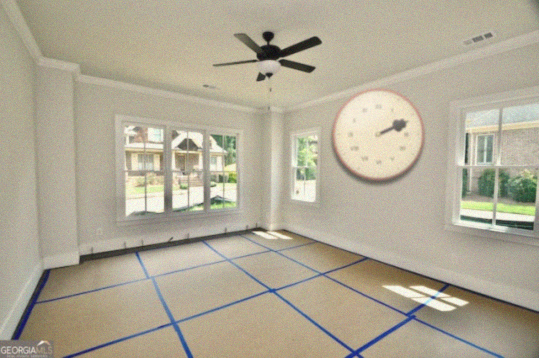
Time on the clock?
2:11
